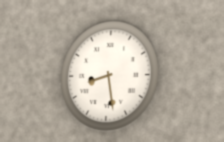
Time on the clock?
8:28
